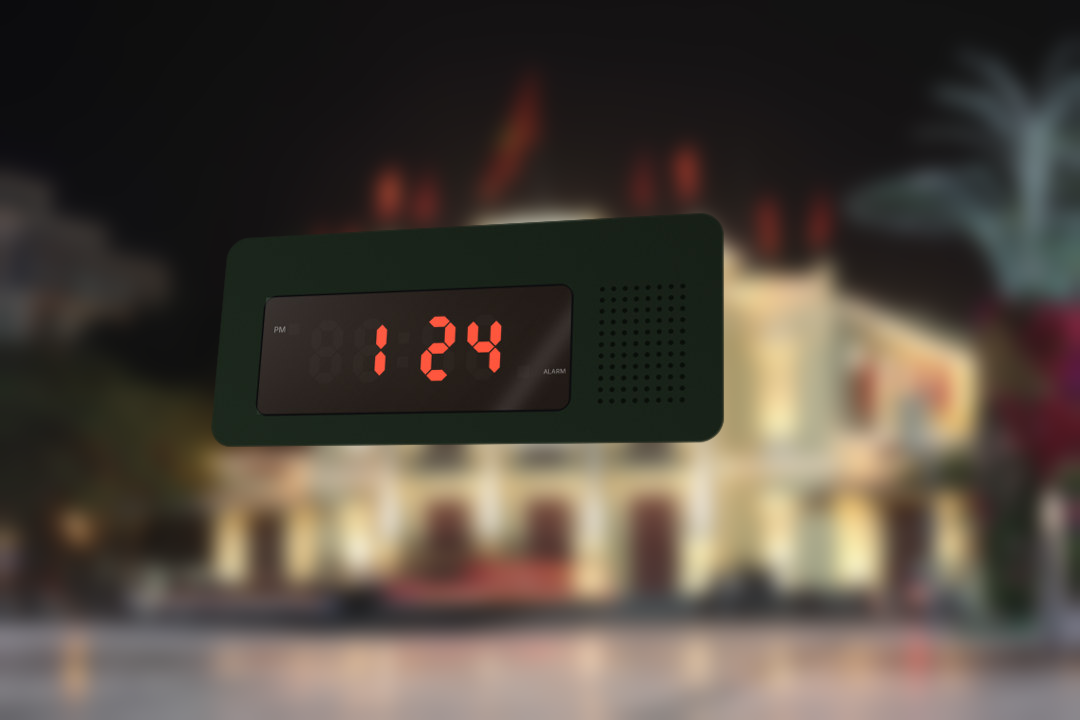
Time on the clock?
1:24
